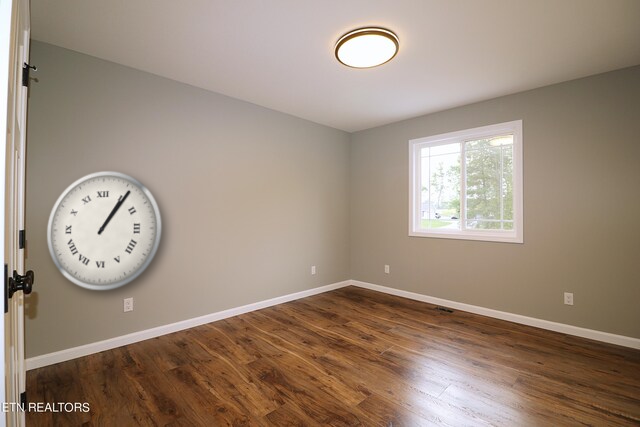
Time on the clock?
1:06
